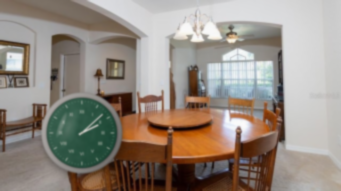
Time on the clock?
2:08
